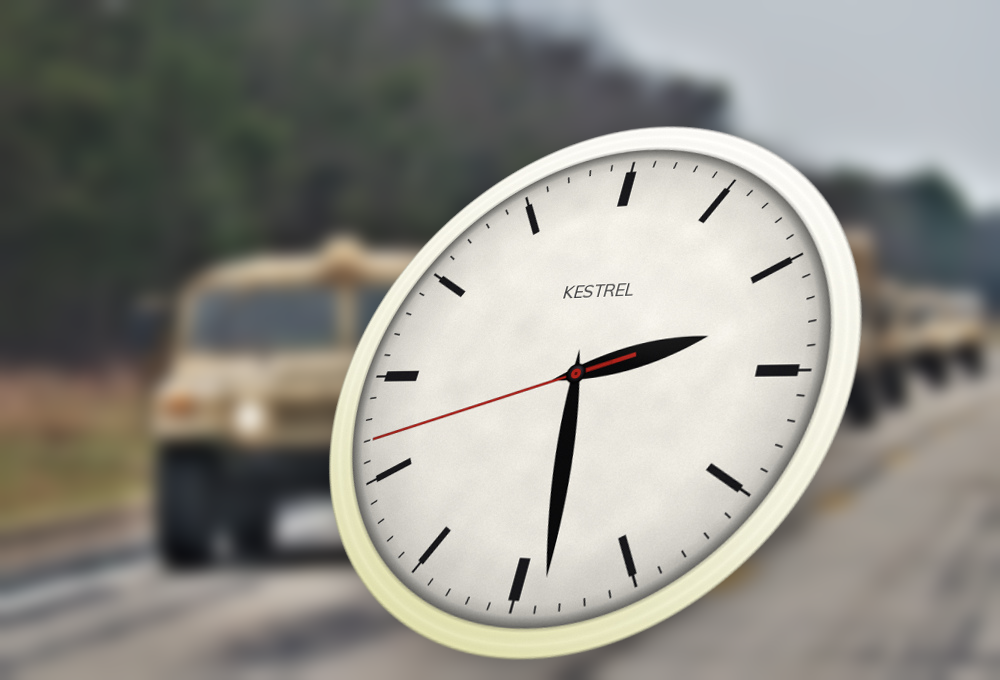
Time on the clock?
2:28:42
